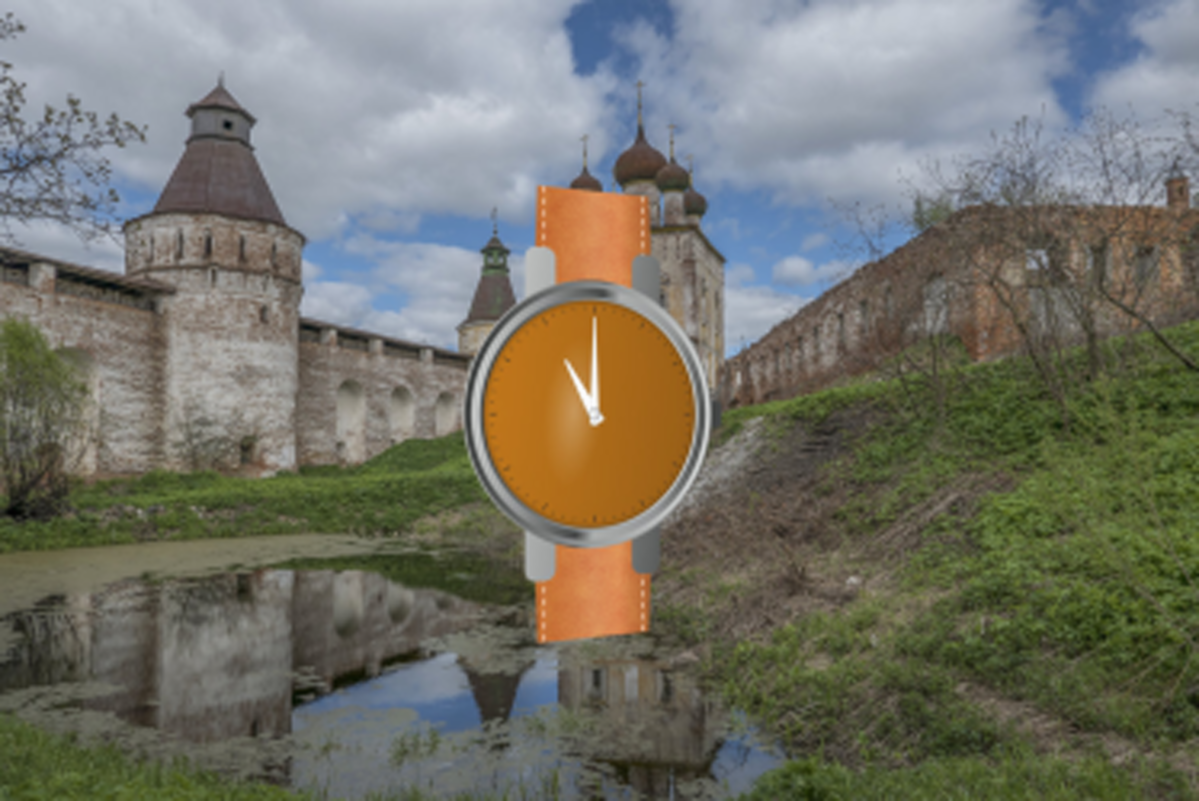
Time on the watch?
11:00
